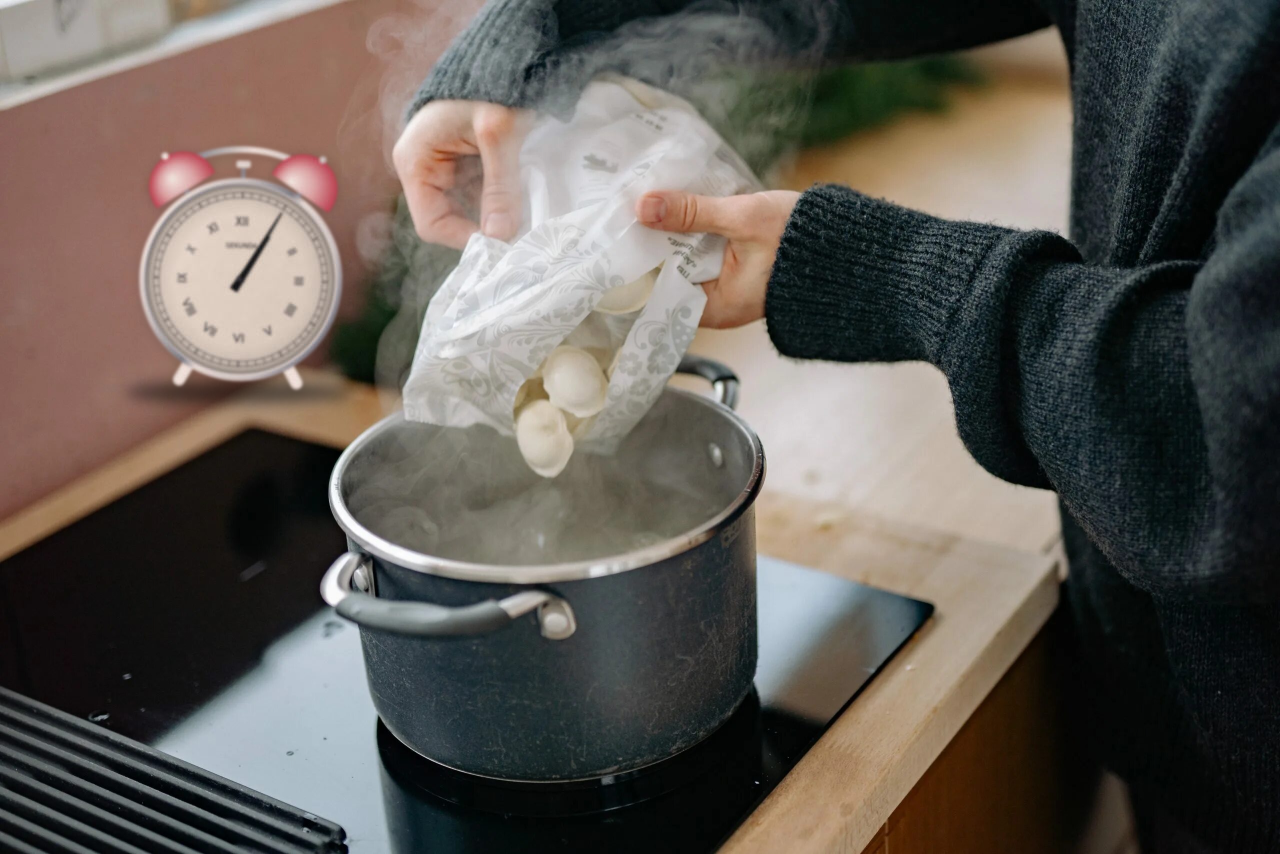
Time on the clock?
1:05
